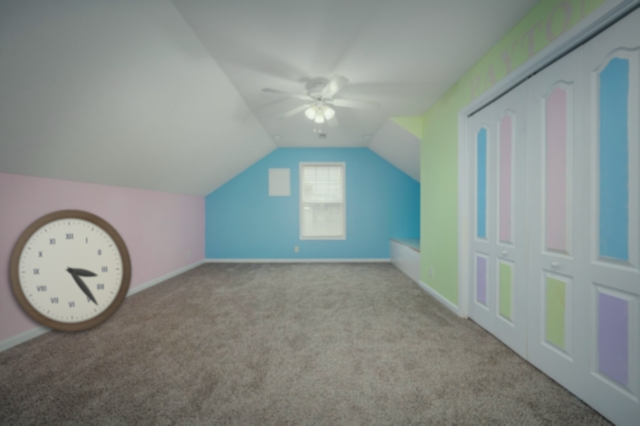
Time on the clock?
3:24
